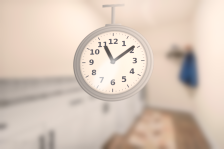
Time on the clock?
11:09
